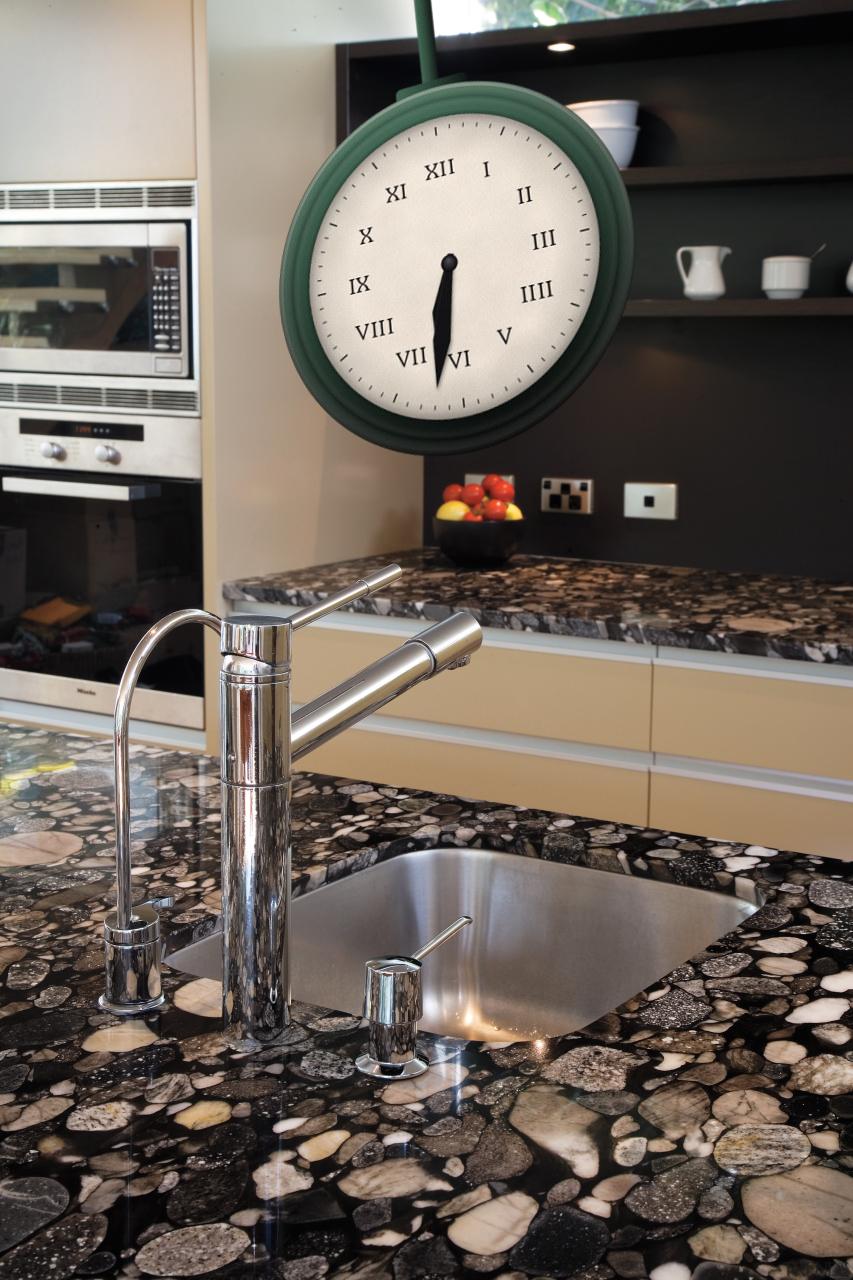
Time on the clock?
6:32
